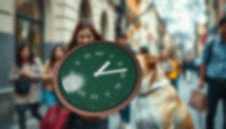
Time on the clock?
1:13
